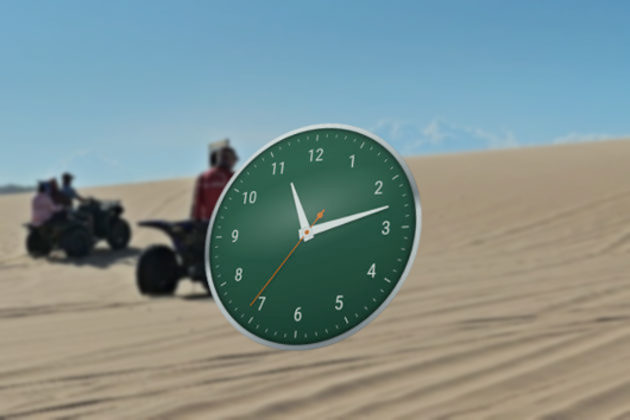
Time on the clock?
11:12:36
